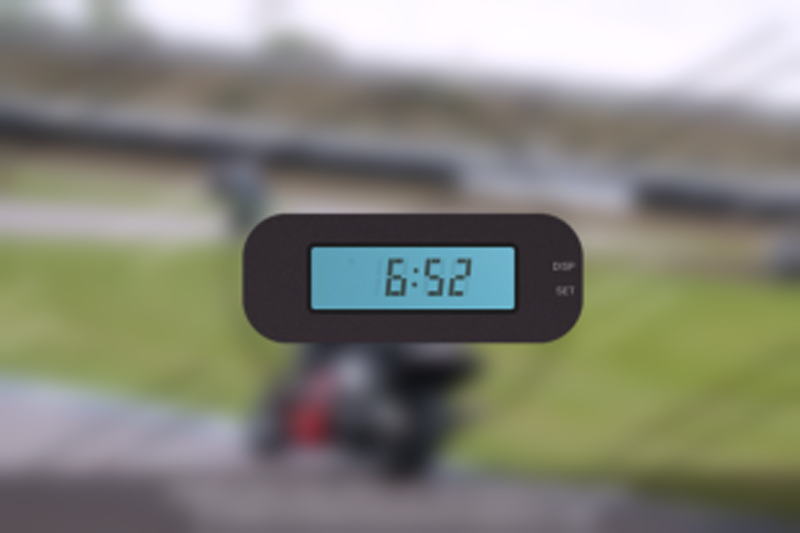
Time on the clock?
6:52
